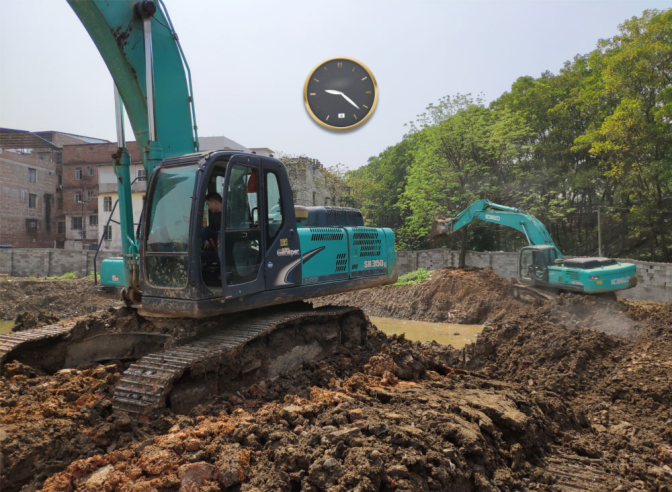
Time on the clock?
9:22
